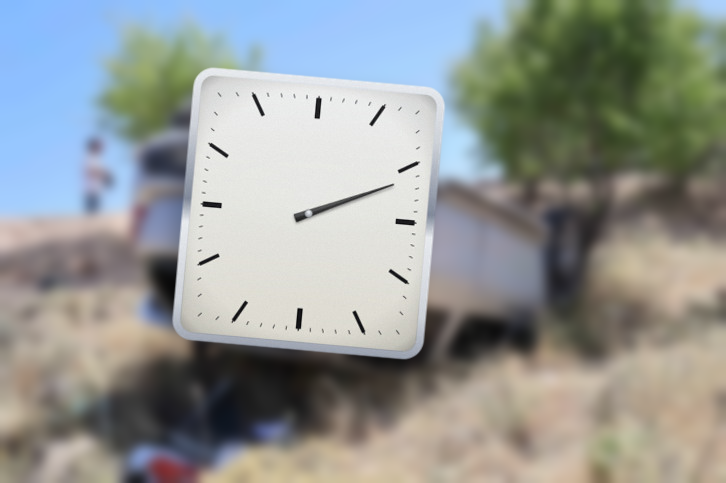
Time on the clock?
2:11
